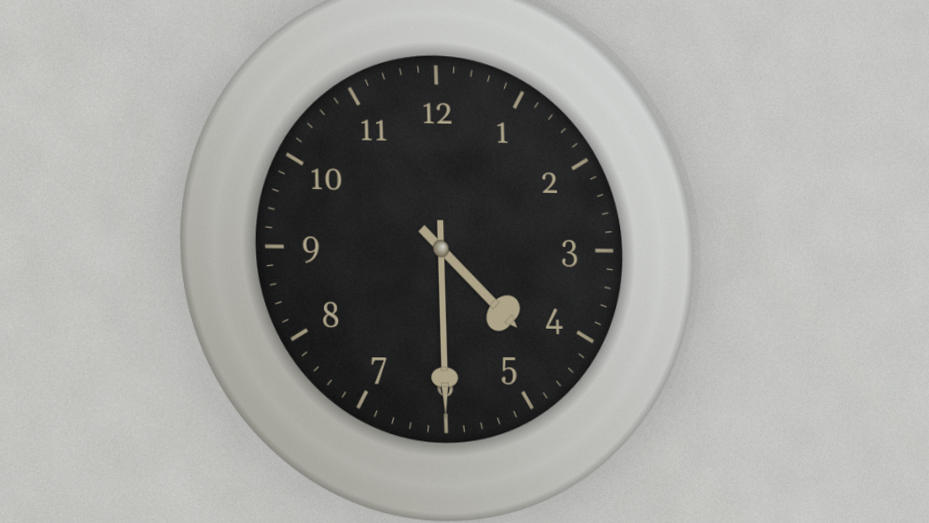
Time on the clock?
4:30
